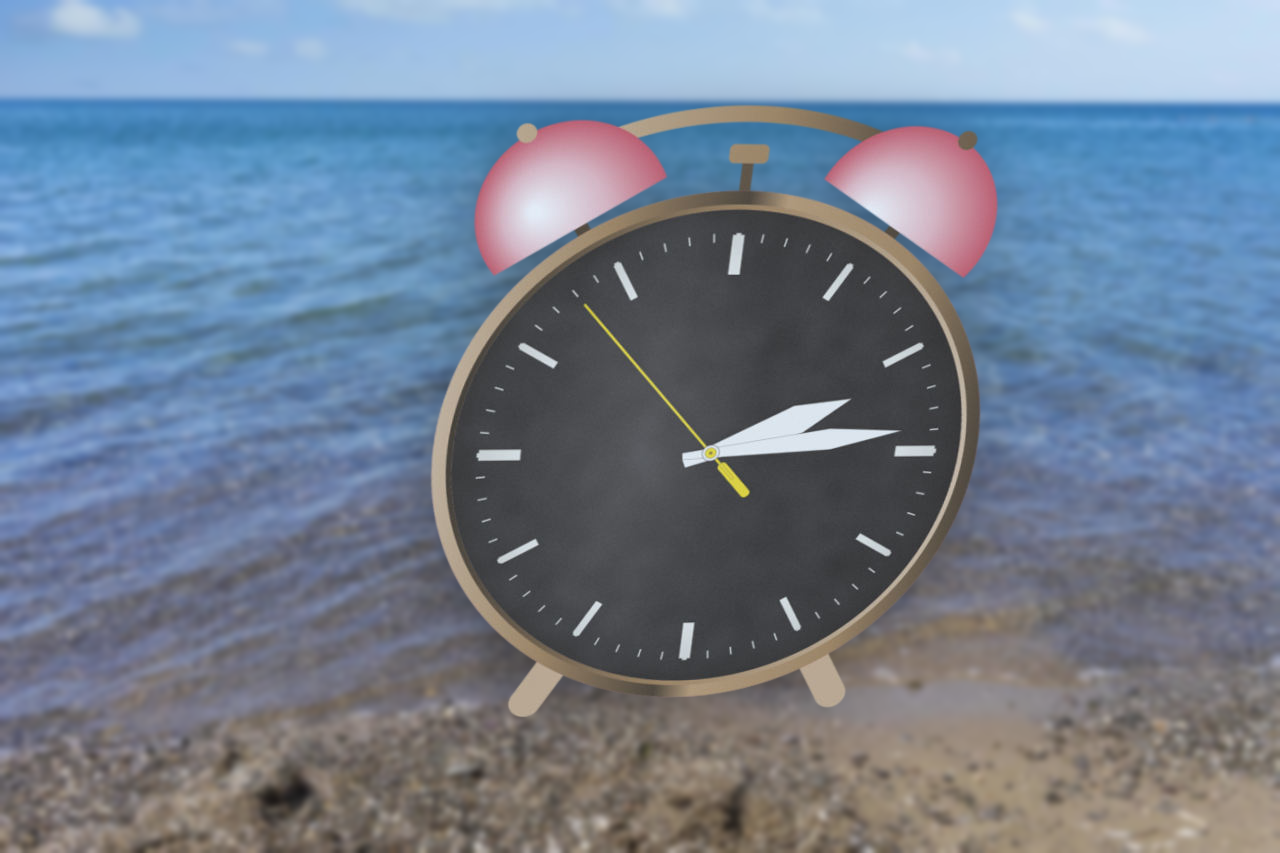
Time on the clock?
2:13:53
